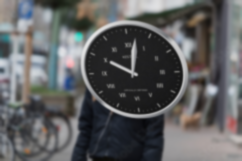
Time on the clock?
10:02
